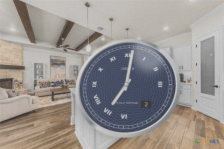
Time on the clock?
7:01
